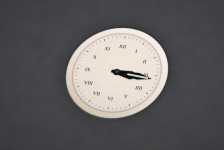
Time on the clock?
3:16
